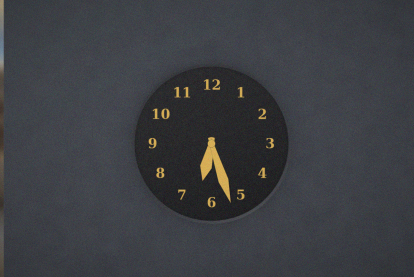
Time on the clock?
6:27
